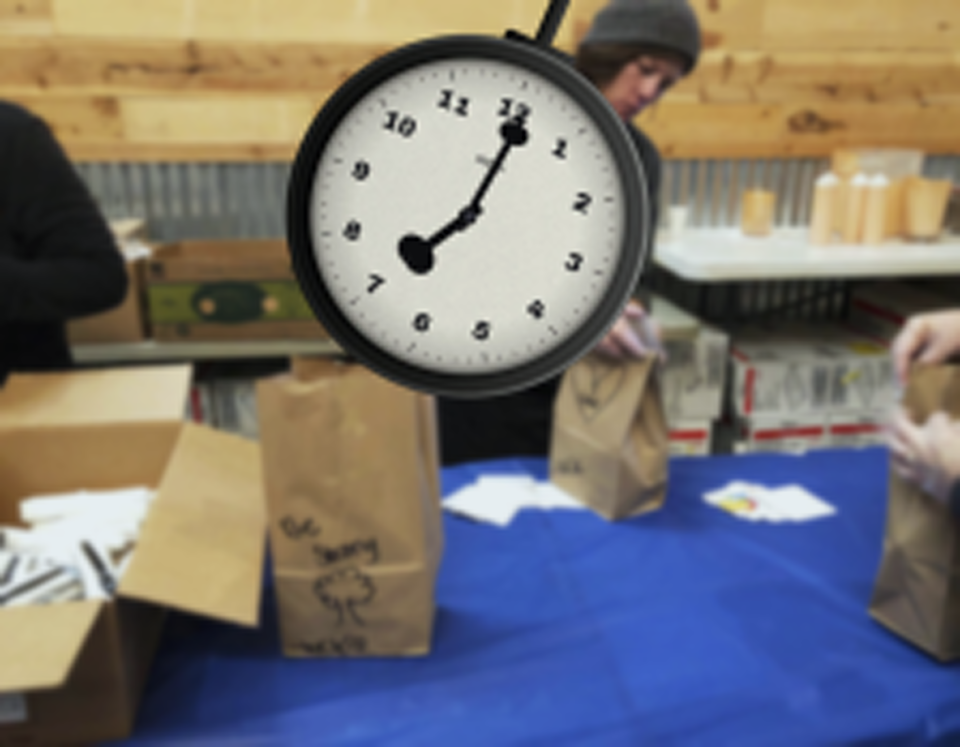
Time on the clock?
7:01
